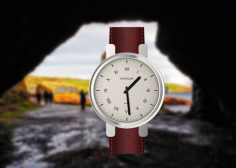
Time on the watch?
1:29
